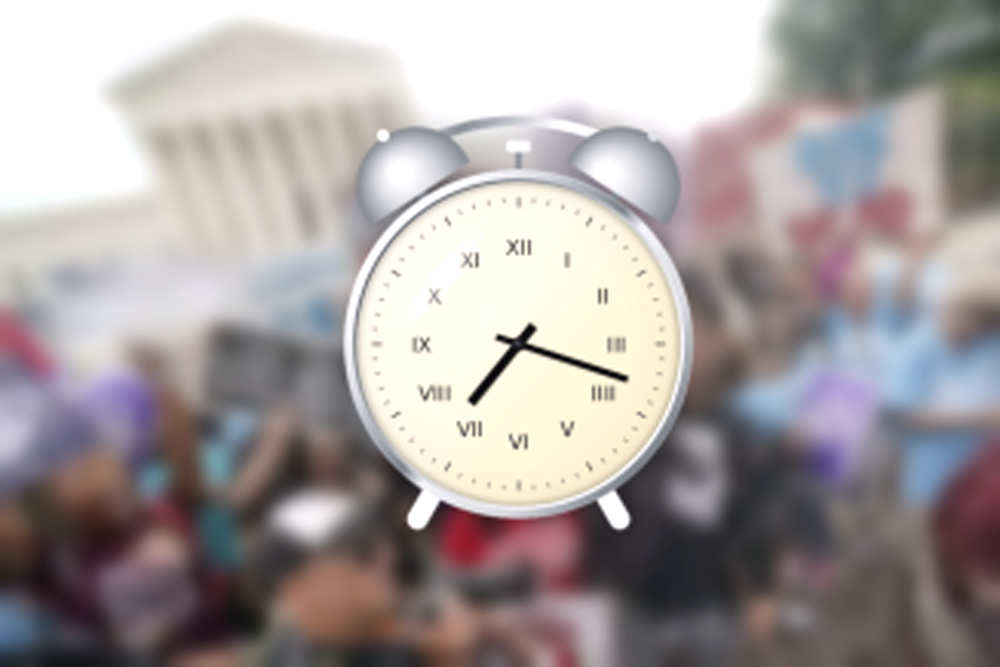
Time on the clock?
7:18
